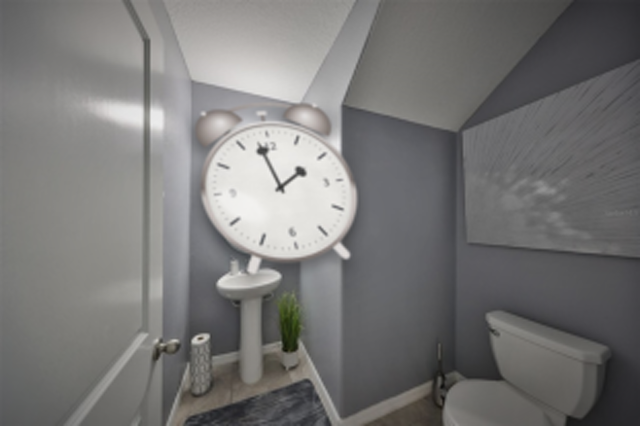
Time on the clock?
1:58
